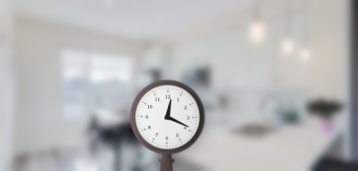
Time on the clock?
12:19
